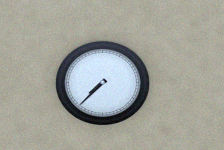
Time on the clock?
7:37
